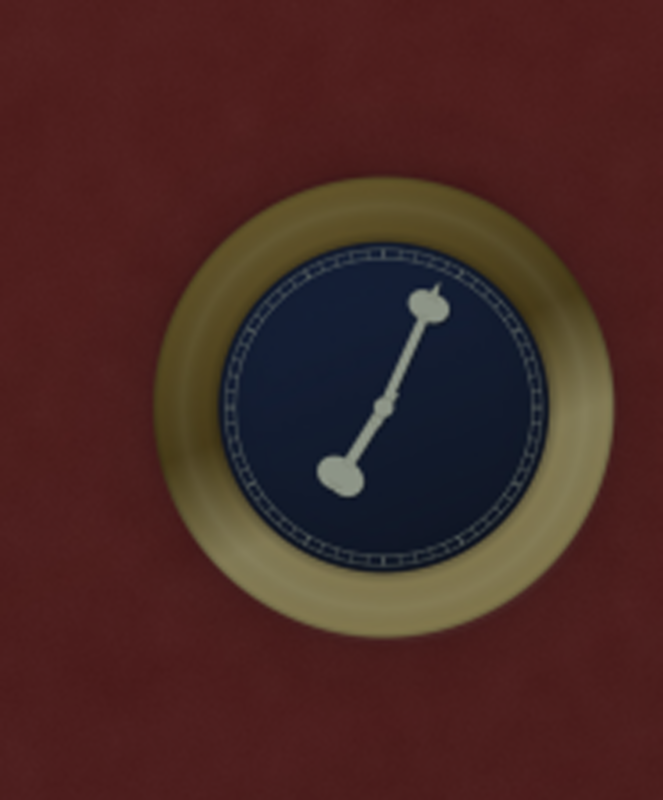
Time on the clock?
7:04
